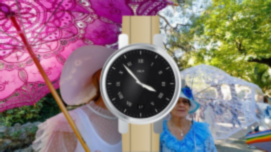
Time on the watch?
3:53
